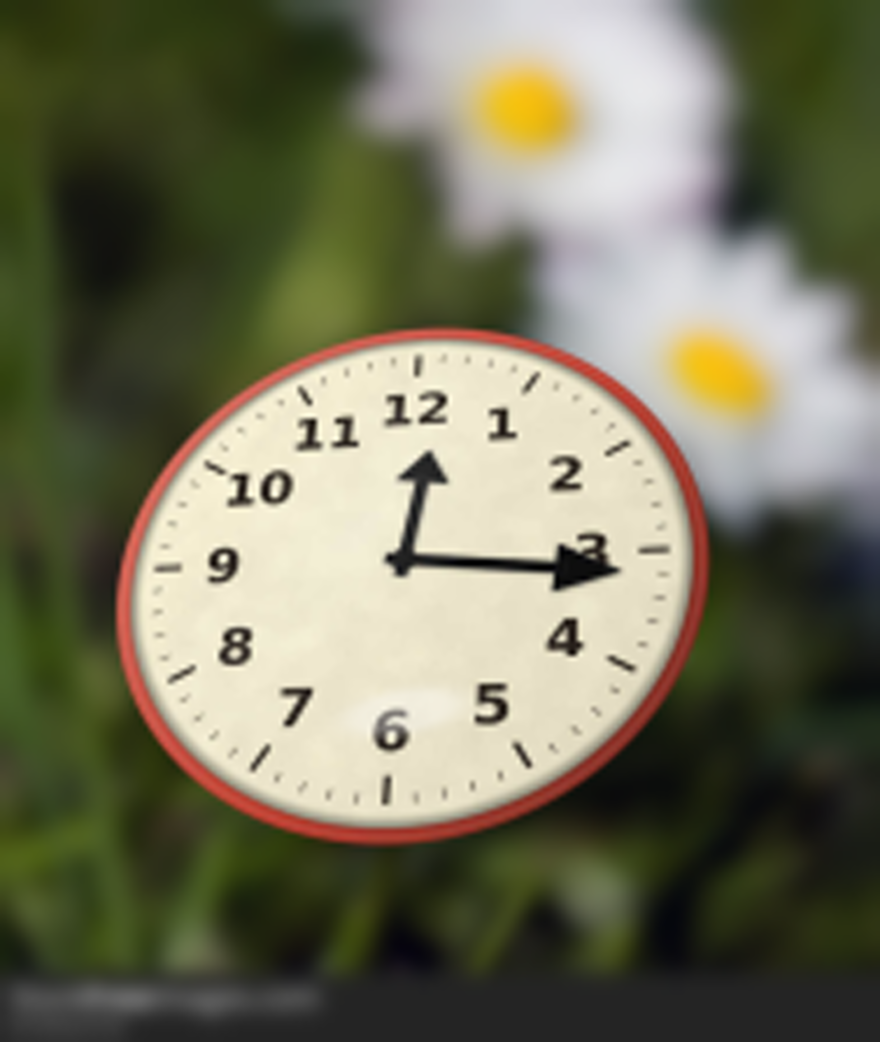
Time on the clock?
12:16
